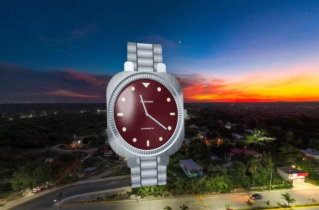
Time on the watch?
11:21
